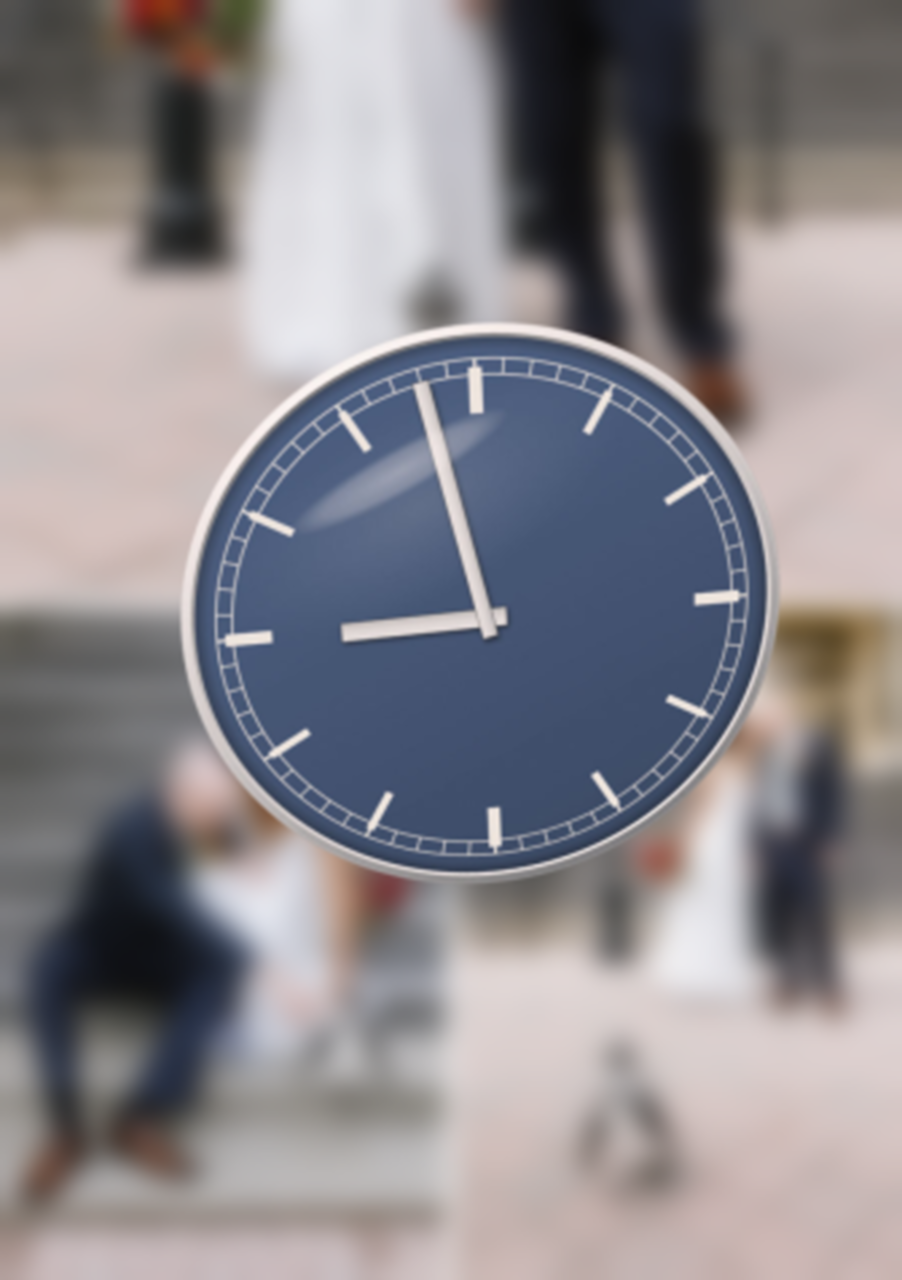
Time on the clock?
8:58
